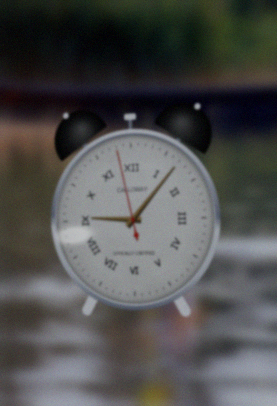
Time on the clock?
9:06:58
